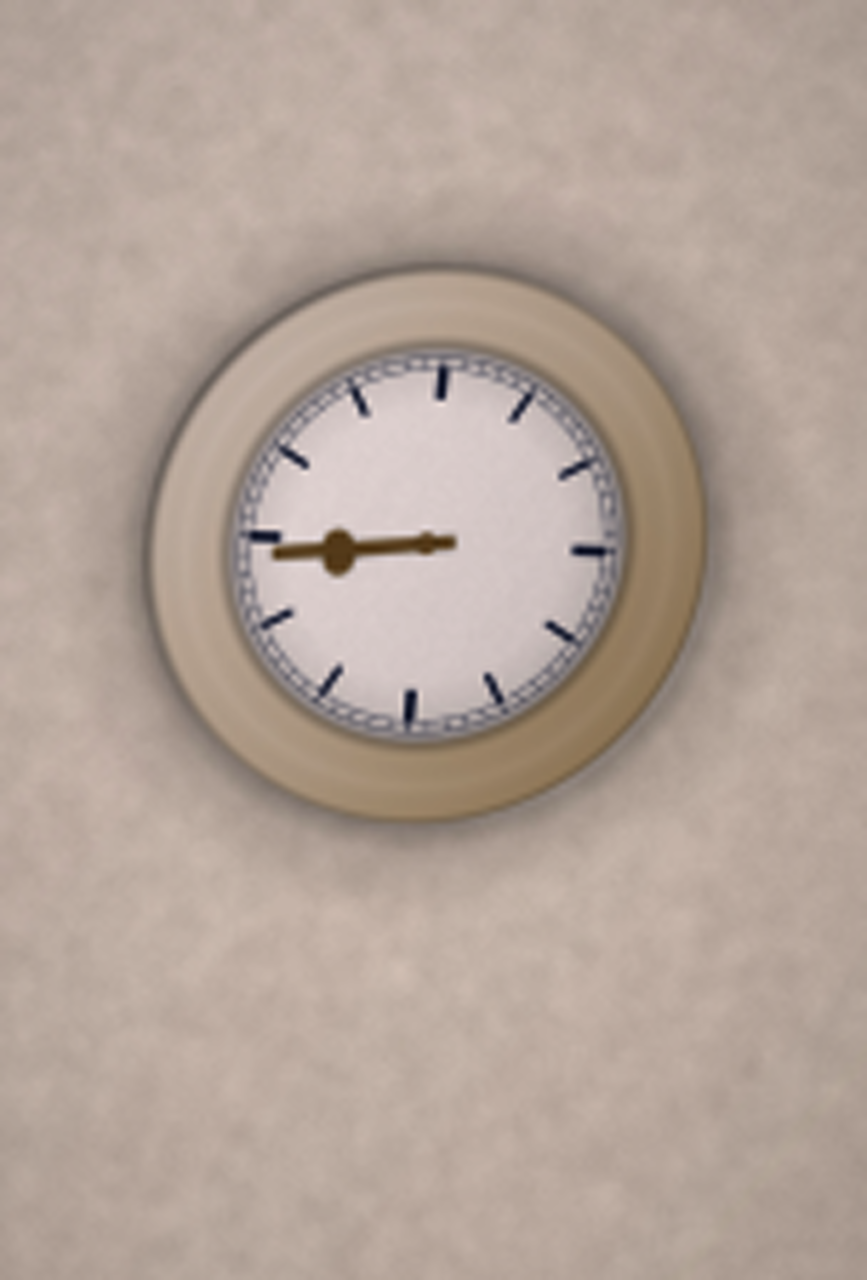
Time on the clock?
8:44
